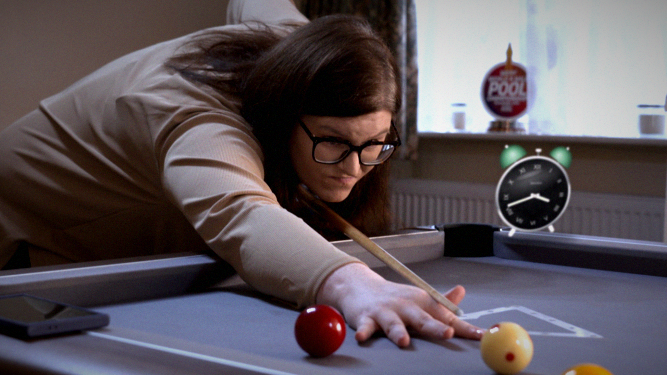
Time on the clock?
3:42
